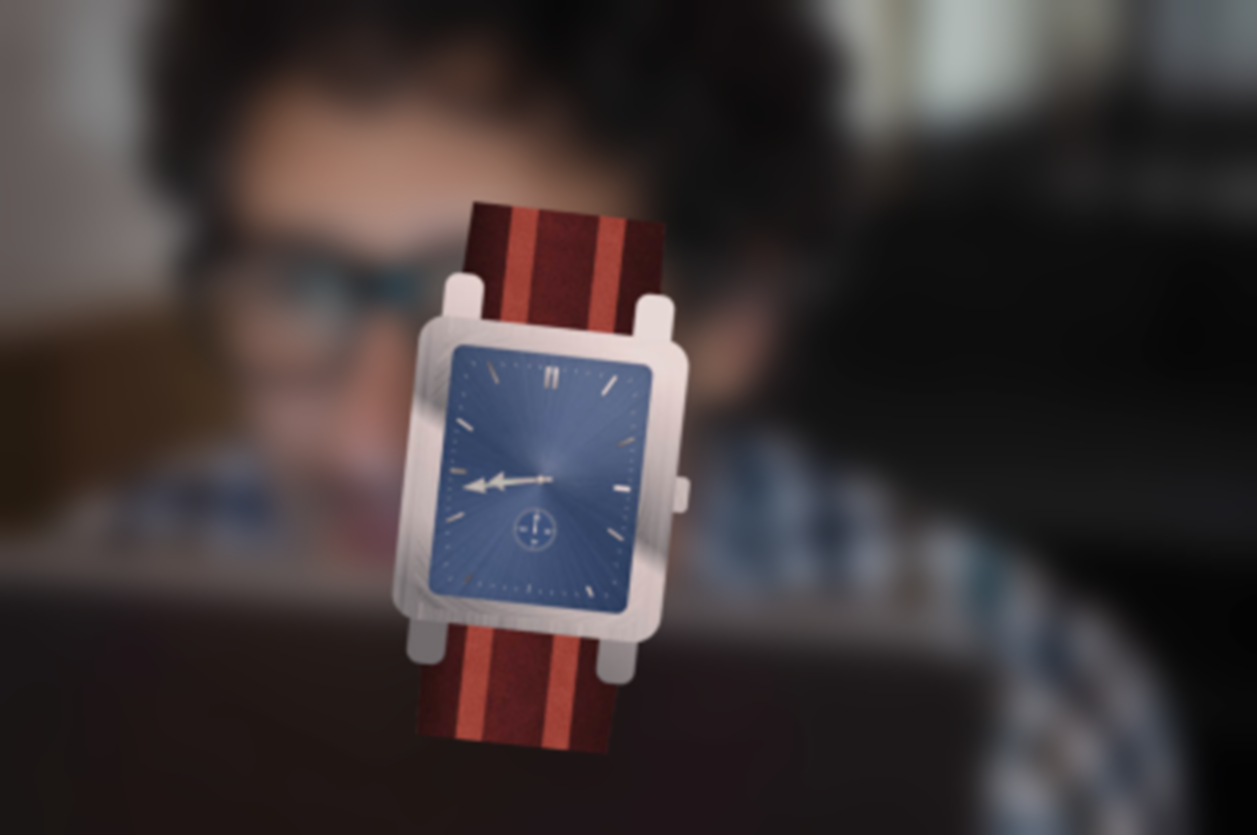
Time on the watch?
8:43
